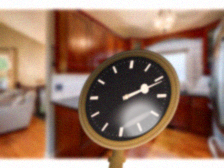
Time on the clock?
2:11
